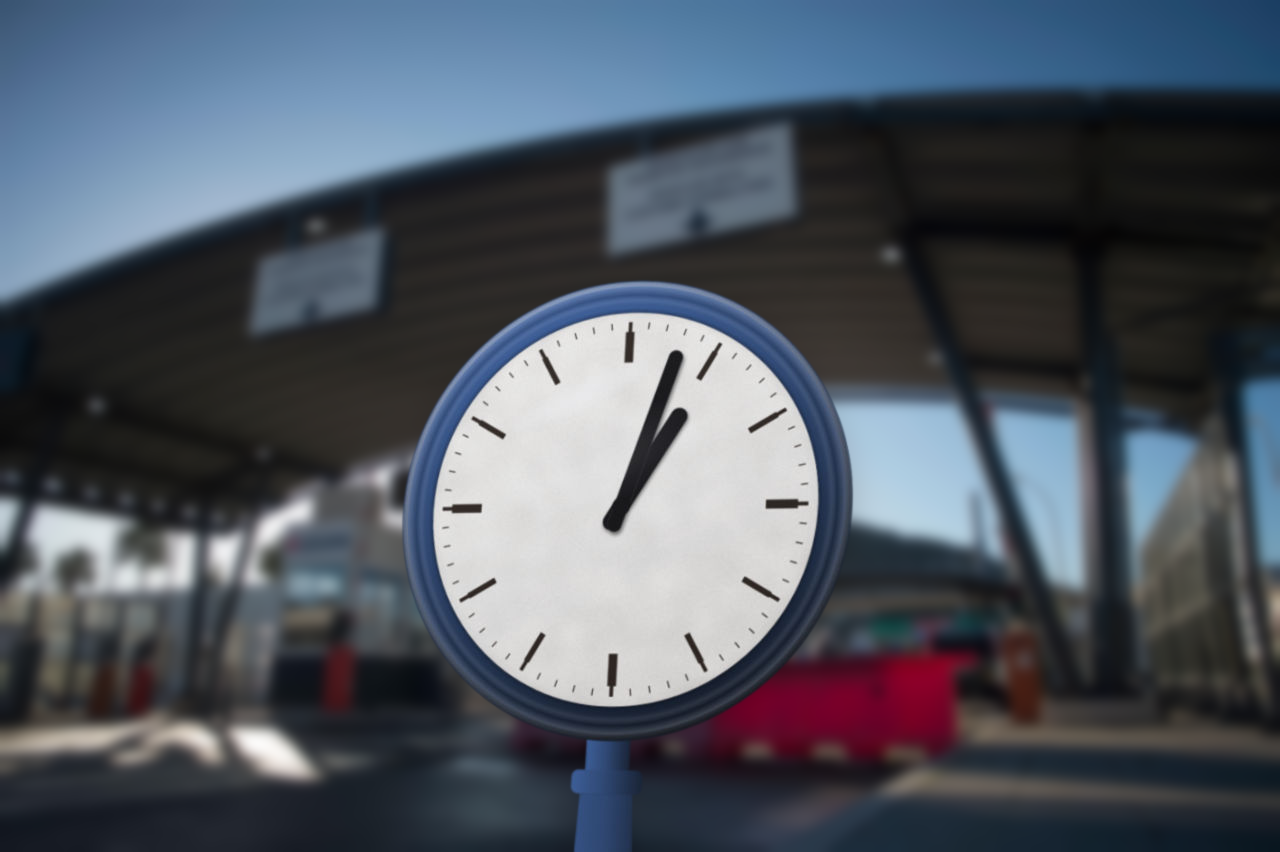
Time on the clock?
1:03
